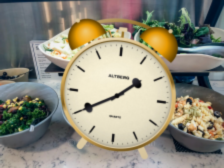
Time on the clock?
1:40
